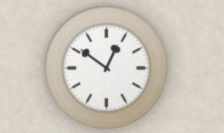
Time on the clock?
12:51
